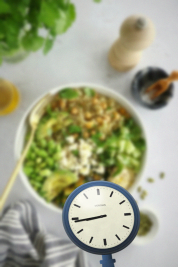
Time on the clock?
8:44
